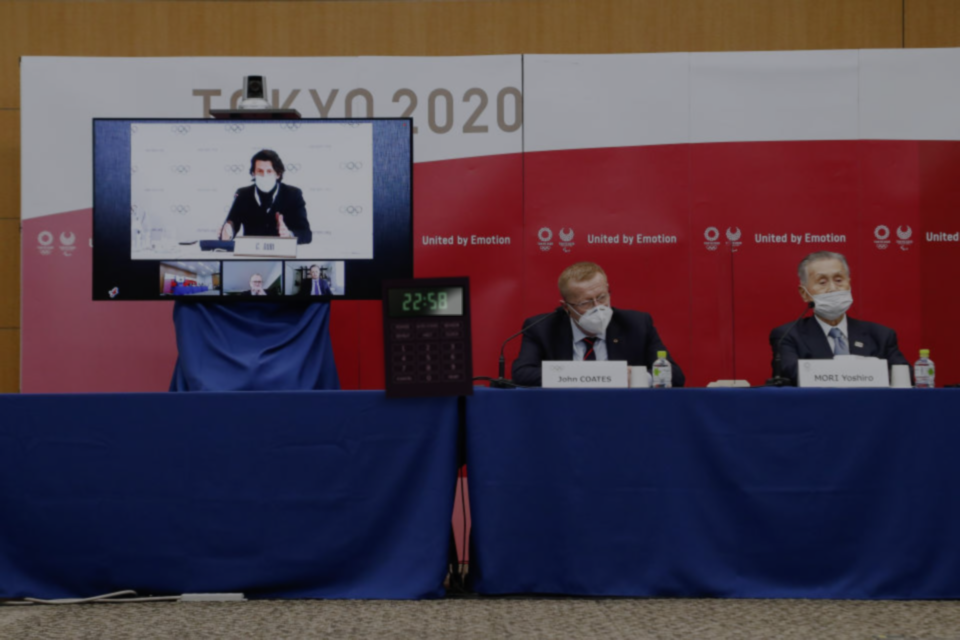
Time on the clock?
22:58
